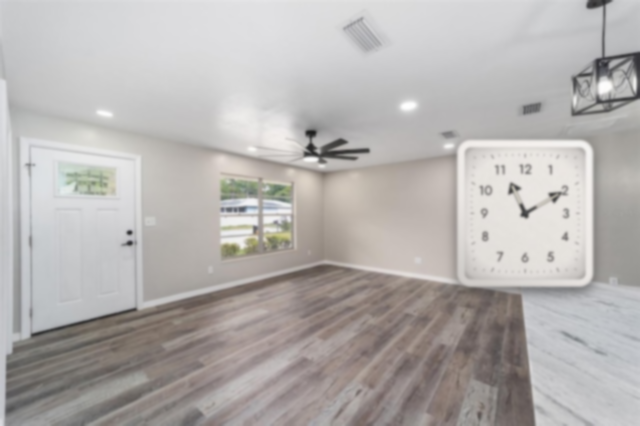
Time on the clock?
11:10
